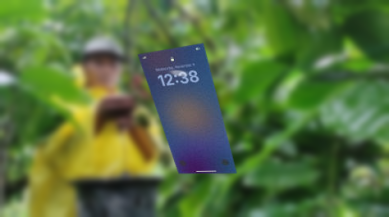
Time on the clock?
12:38
